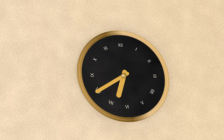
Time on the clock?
6:40
